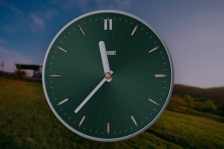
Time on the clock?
11:37
